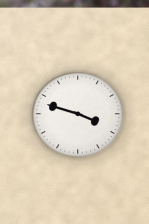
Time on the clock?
3:48
